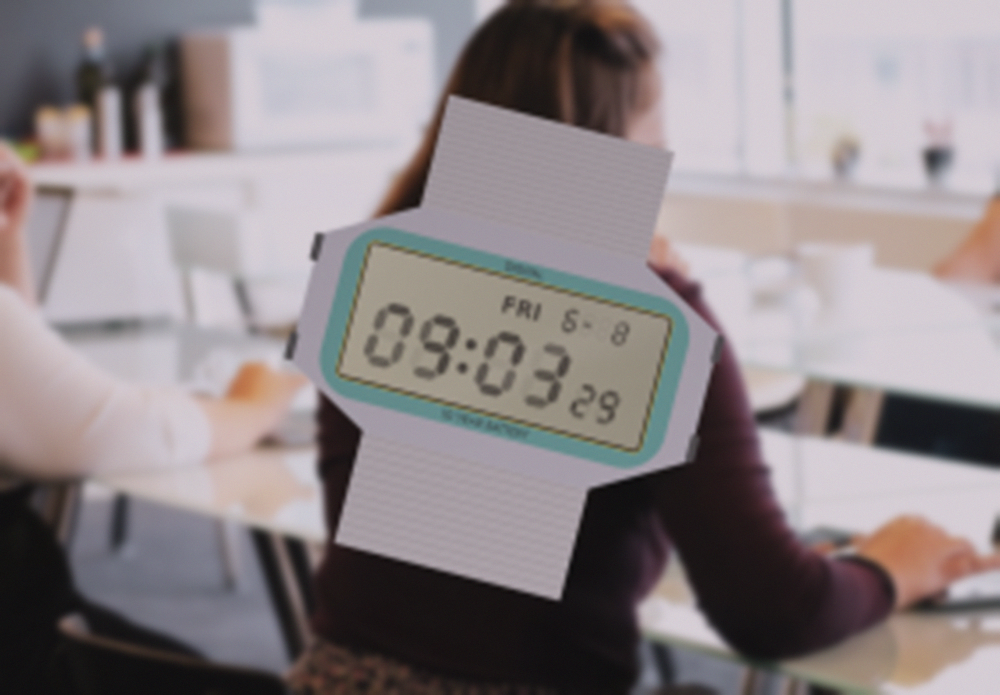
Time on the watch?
9:03:29
